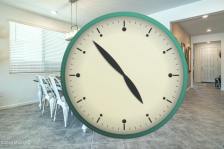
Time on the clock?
4:53
